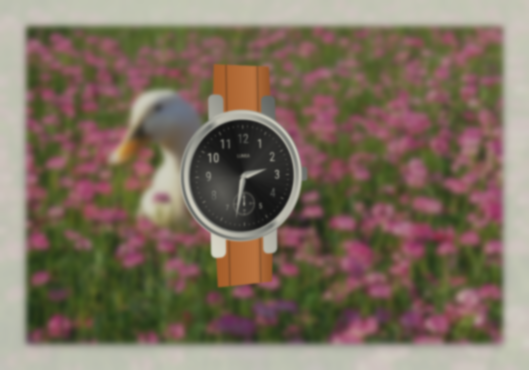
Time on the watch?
2:32
